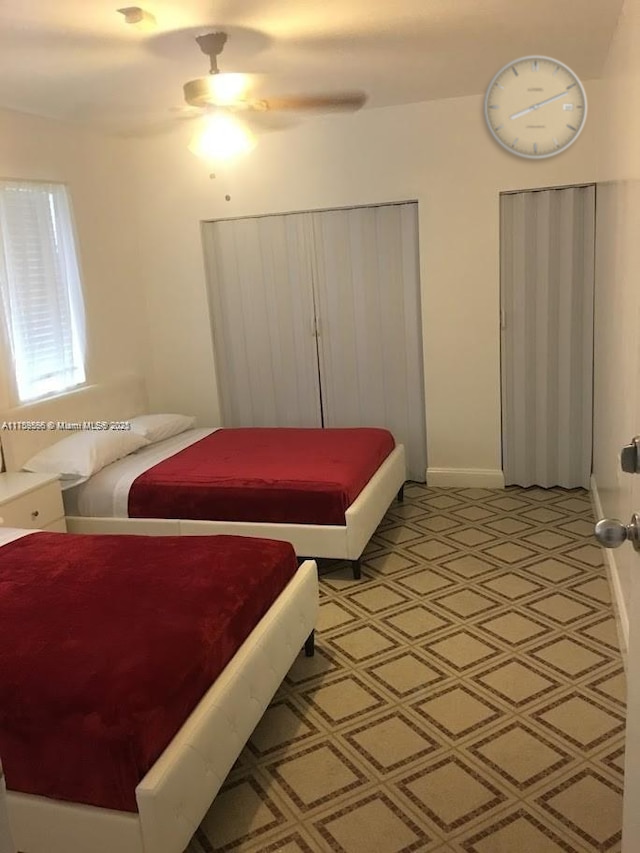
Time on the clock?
8:11
